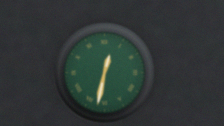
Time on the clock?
12:32
